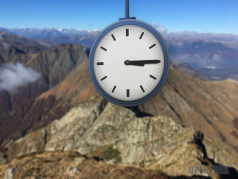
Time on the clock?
3:15
